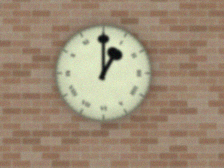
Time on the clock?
1:00
